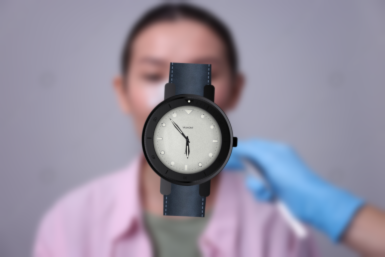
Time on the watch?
5:53
